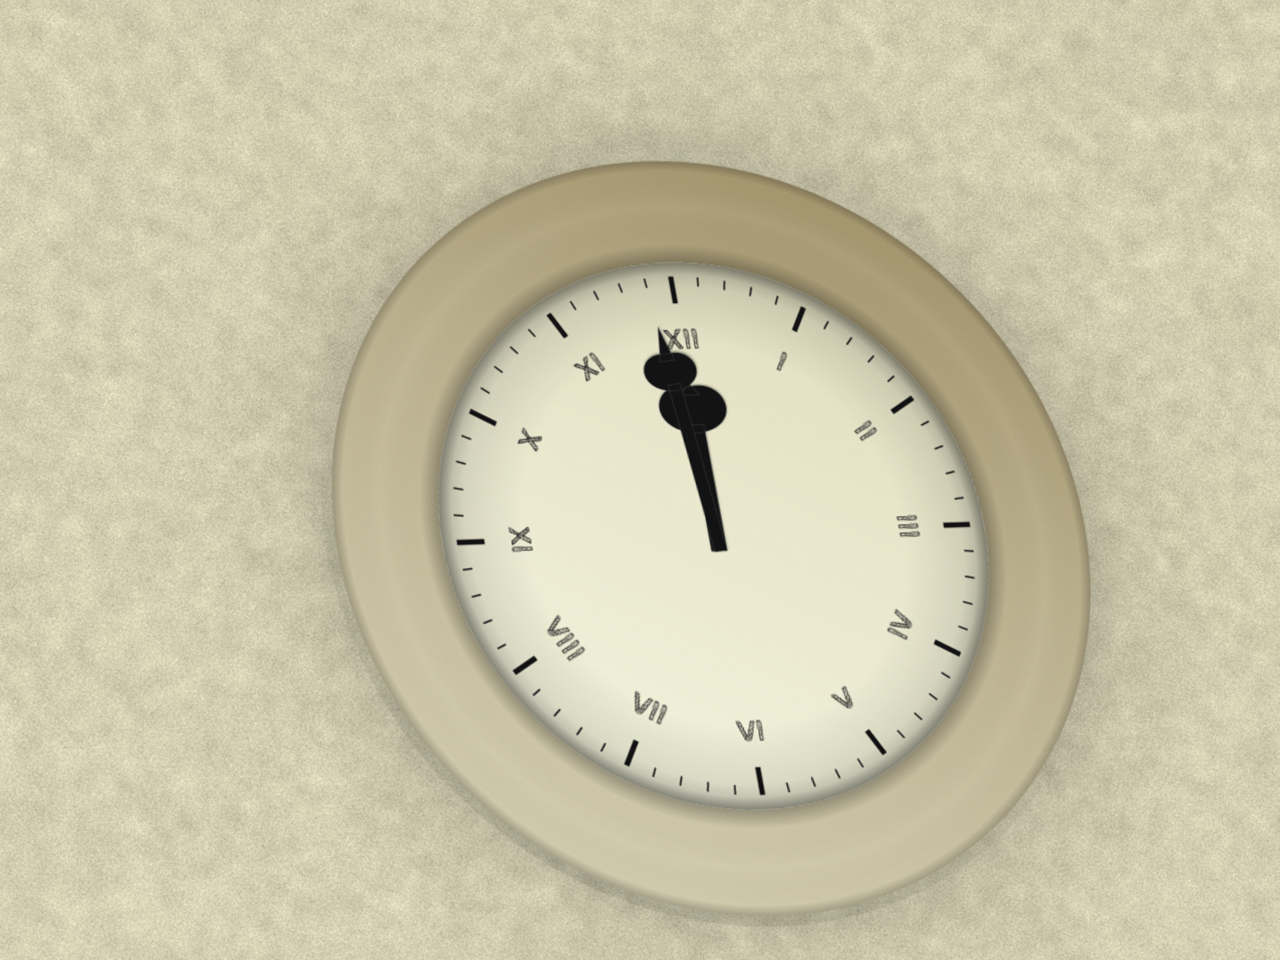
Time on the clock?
11:59
